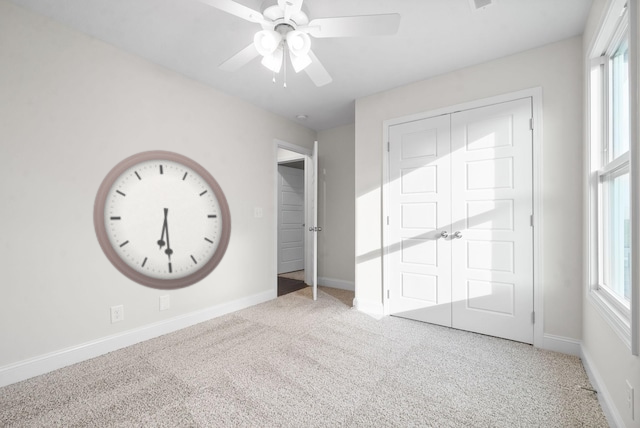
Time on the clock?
6:30
